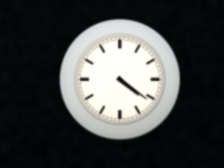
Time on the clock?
4:21
